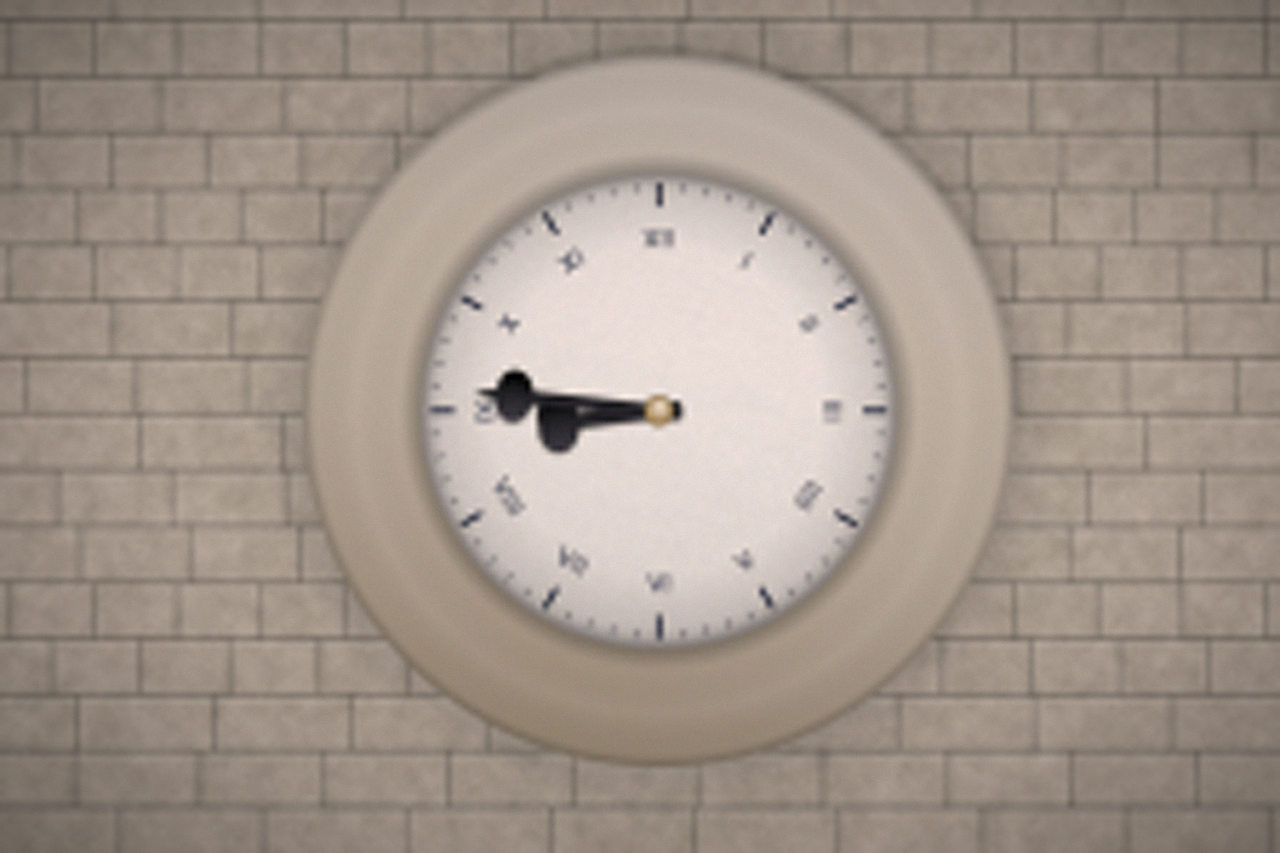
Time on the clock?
8:46
